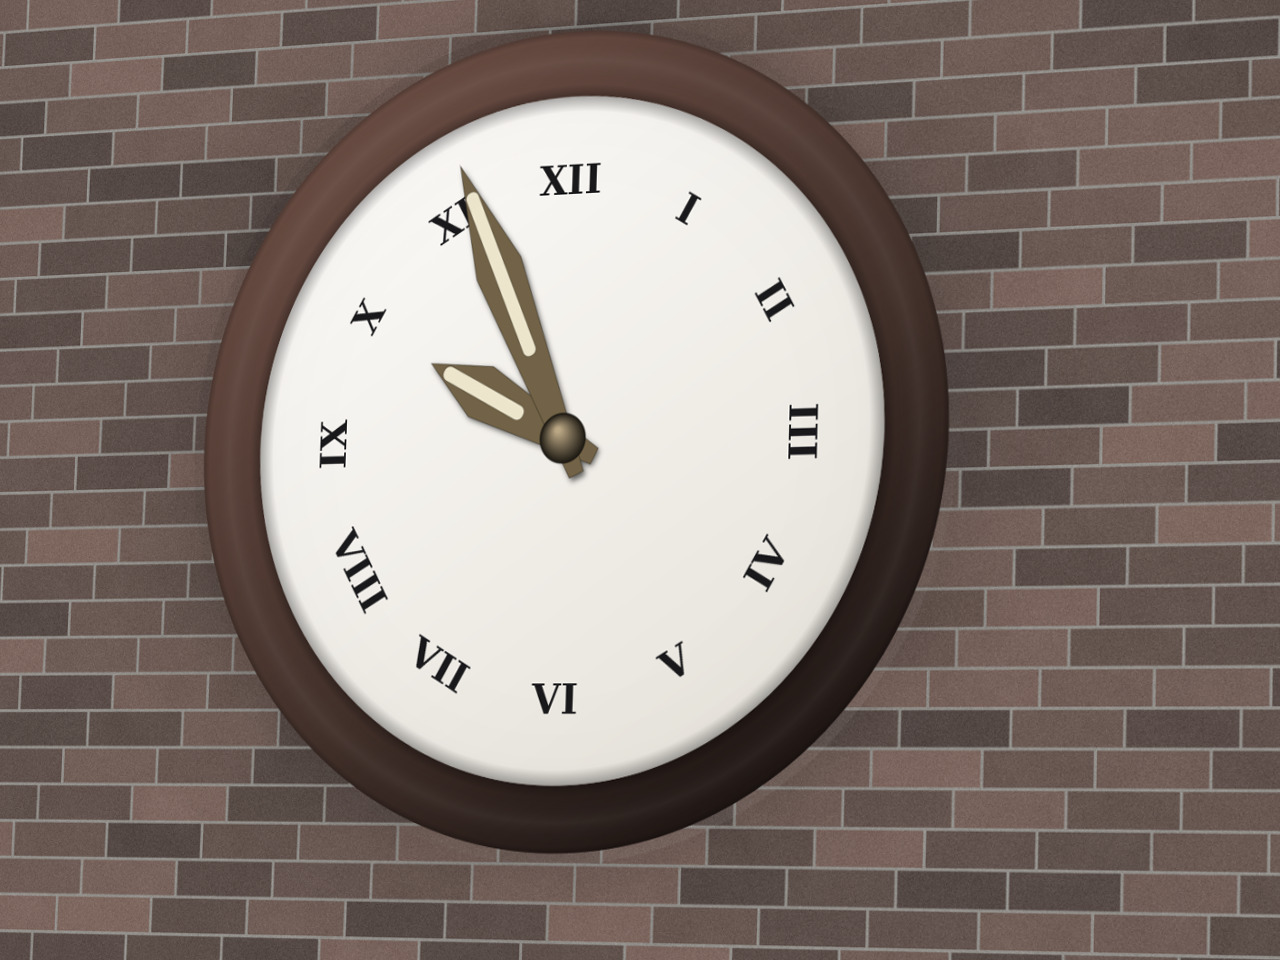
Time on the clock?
9:56
